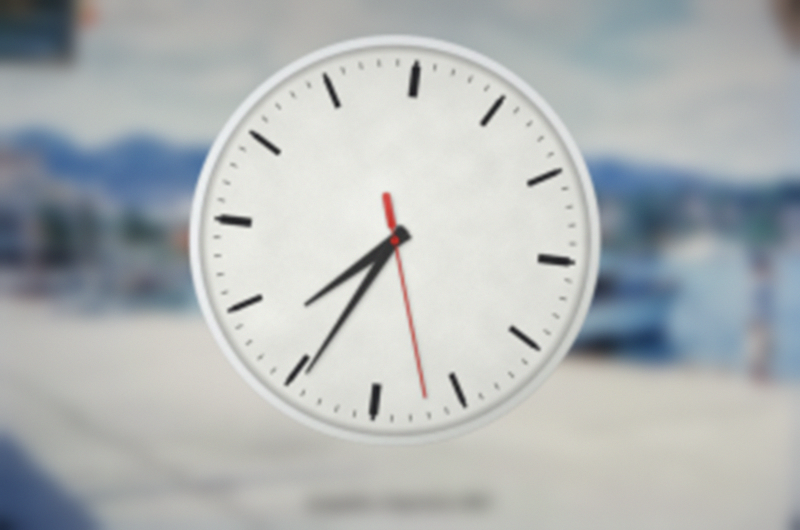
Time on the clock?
7:34:27
